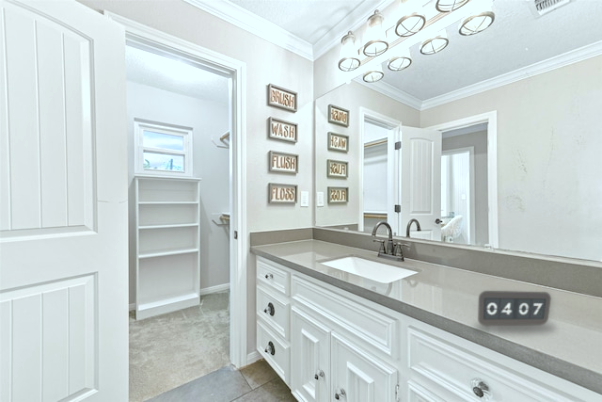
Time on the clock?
4:07
